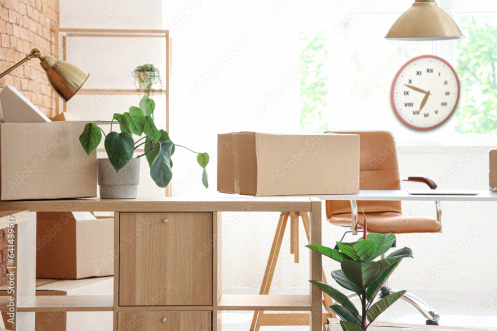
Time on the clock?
6:48
